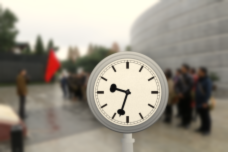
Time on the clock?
9:33
